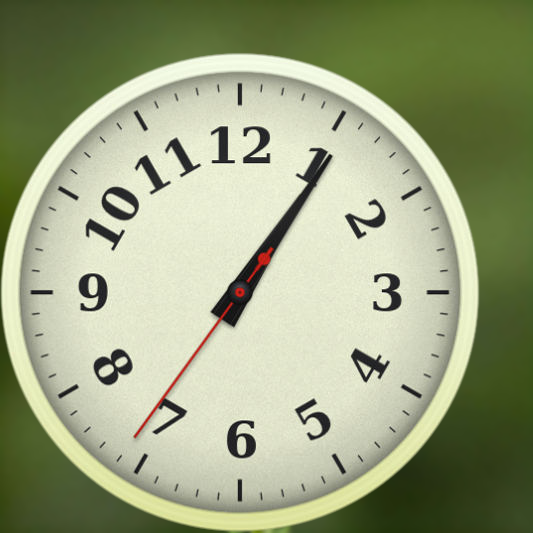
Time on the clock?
1:05:36
